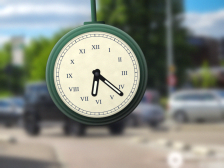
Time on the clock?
6:22
